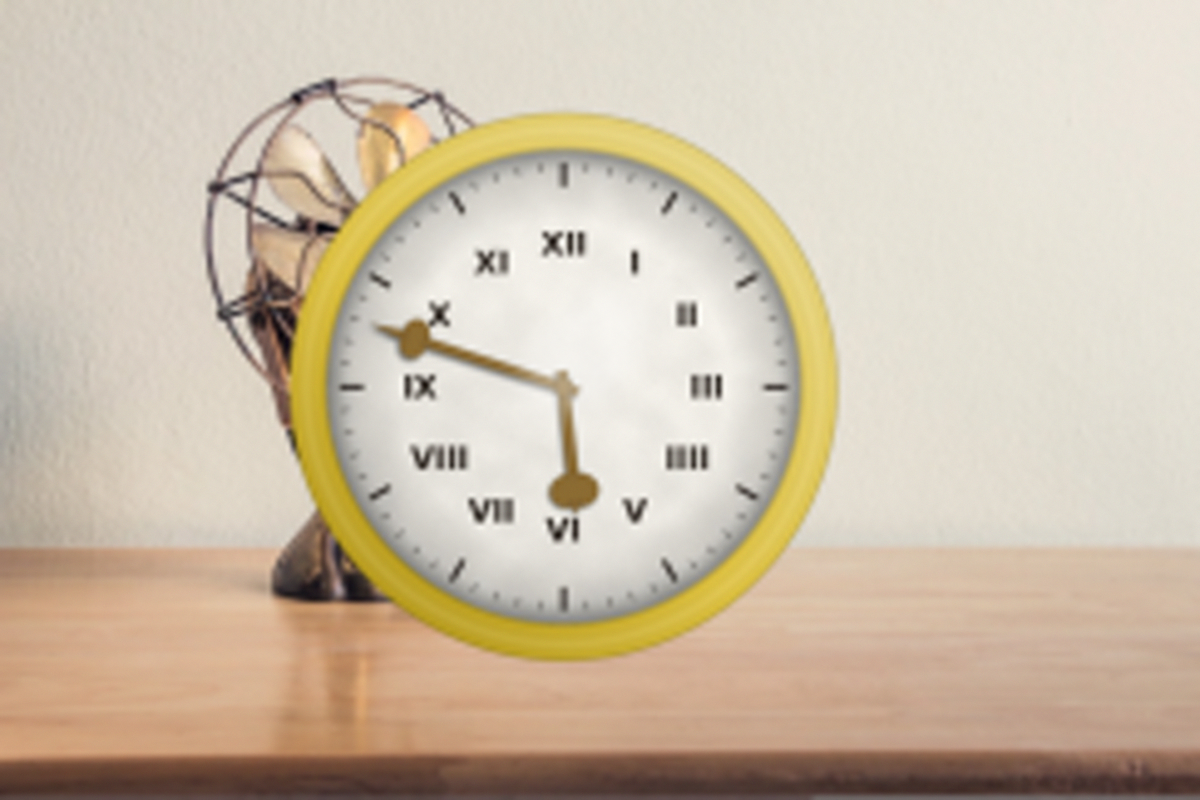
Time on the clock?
5:48
